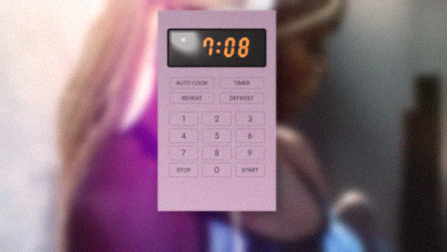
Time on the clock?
7:08
